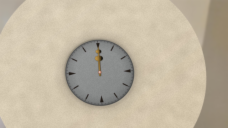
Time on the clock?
12:00
